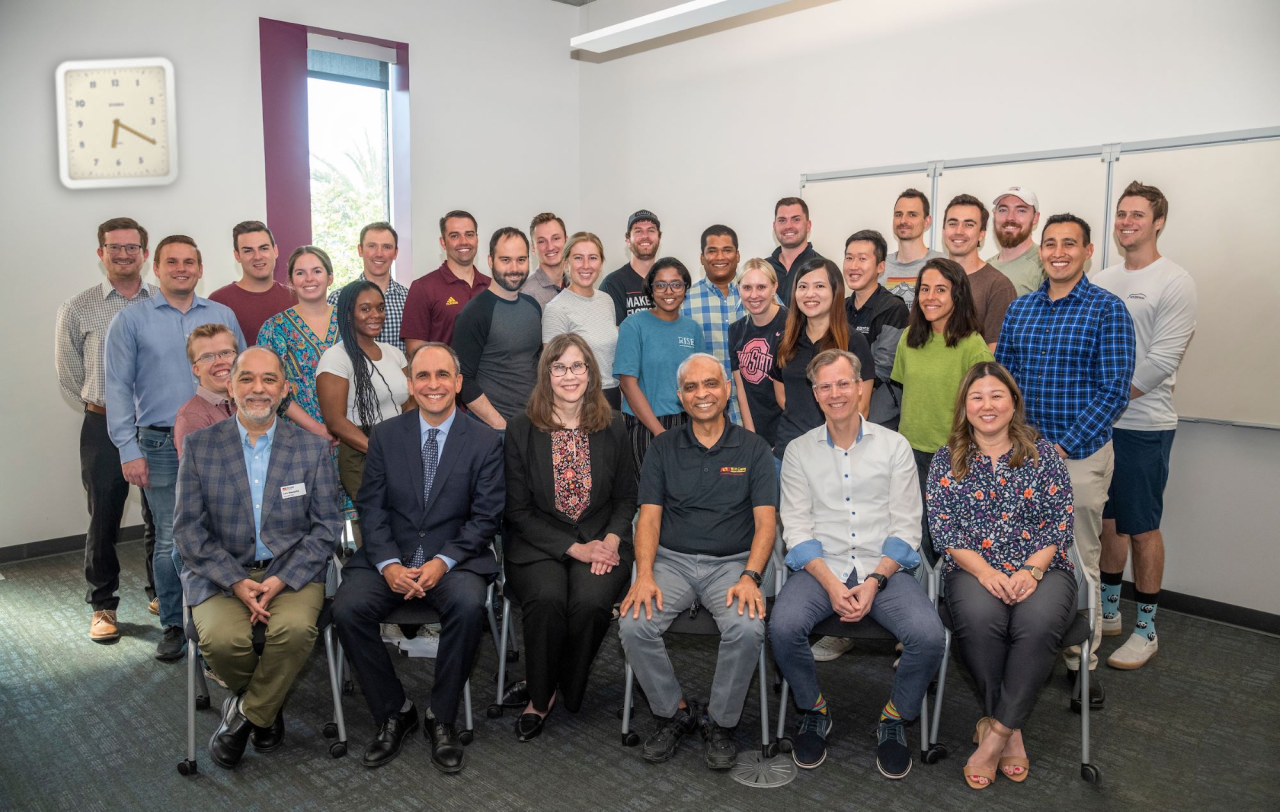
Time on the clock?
6:20
